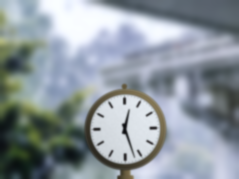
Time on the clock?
12:27
